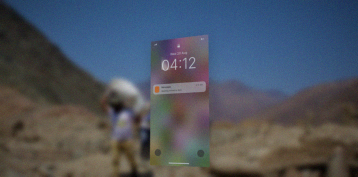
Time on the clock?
4:12
